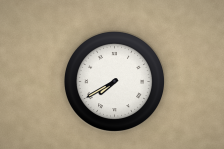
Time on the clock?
7:40
